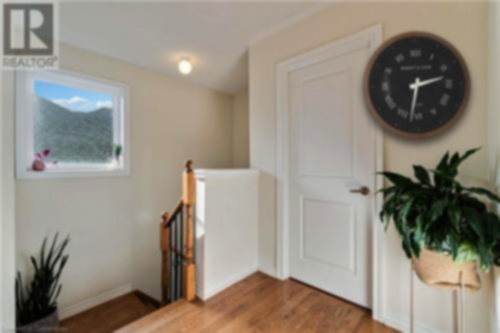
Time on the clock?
2:32
